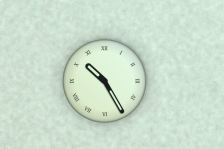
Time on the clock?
10:25
